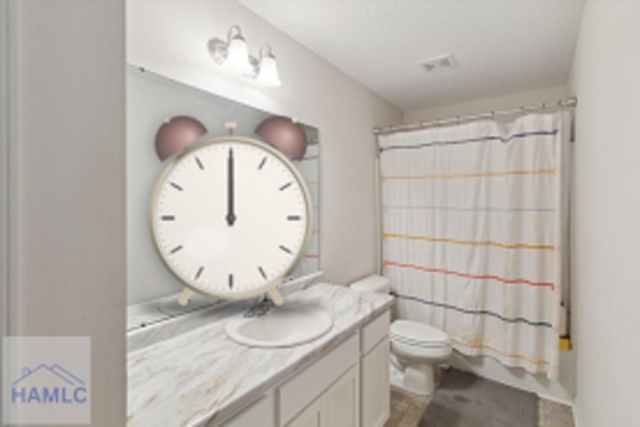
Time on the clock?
12:00
